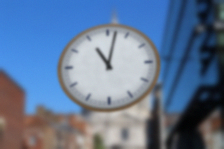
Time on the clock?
11:02
